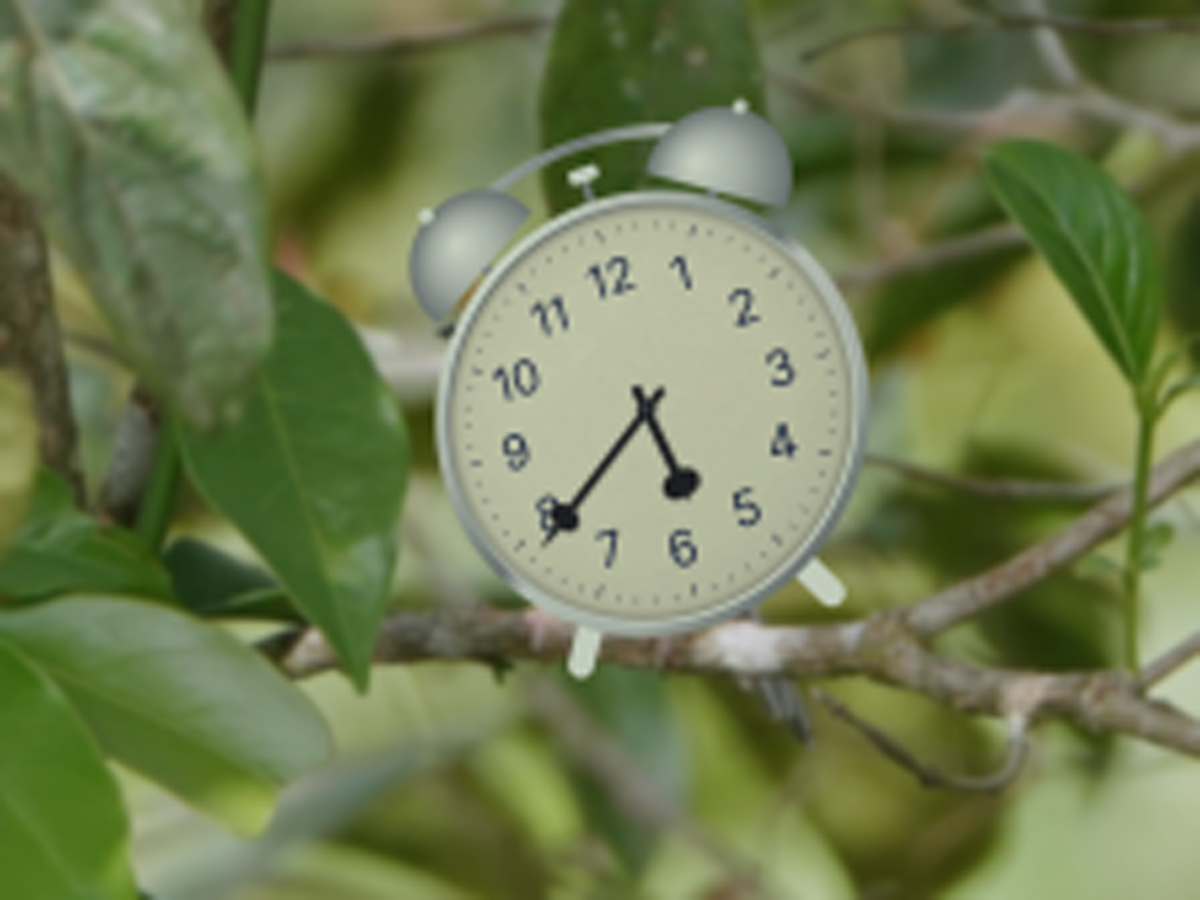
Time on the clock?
5:39
